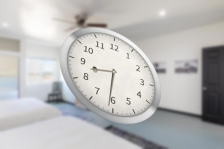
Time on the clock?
8:31
